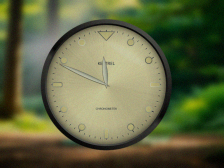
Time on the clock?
11:49
